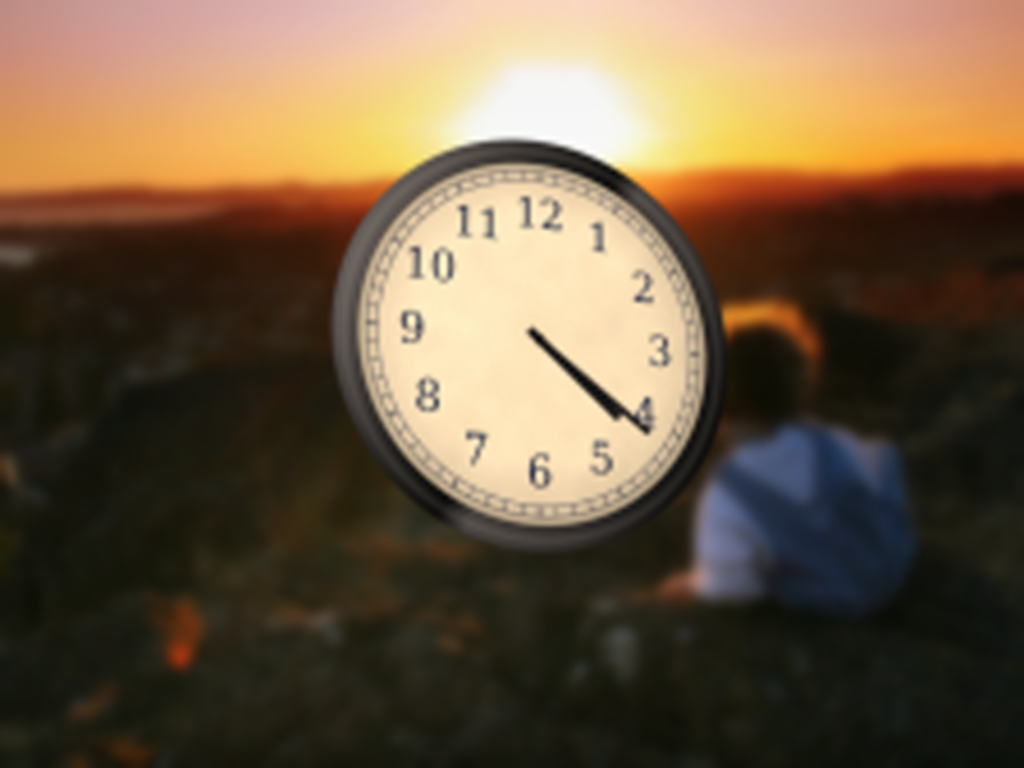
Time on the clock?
4:21
